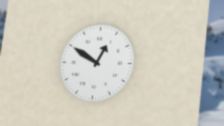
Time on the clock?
12:50
